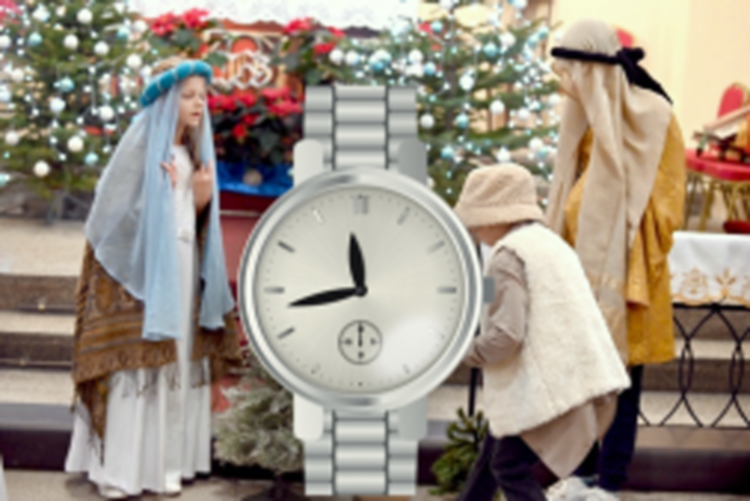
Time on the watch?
11:43
